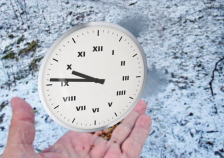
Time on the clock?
9:46
